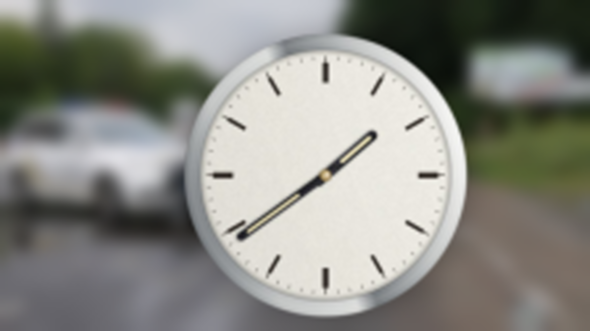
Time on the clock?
1:39
